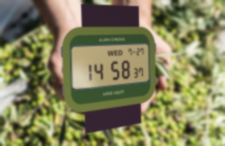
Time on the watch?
14:58
